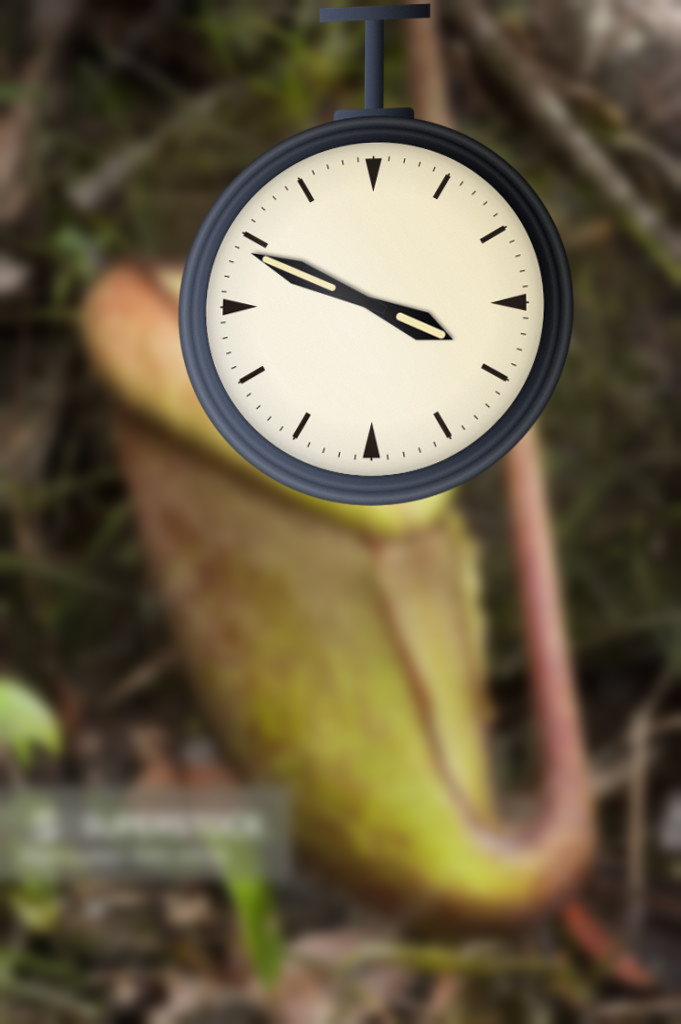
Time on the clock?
3:49
